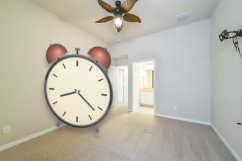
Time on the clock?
8:22
